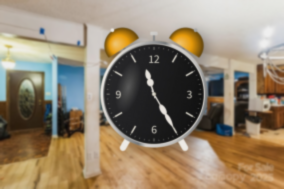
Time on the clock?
11:25
